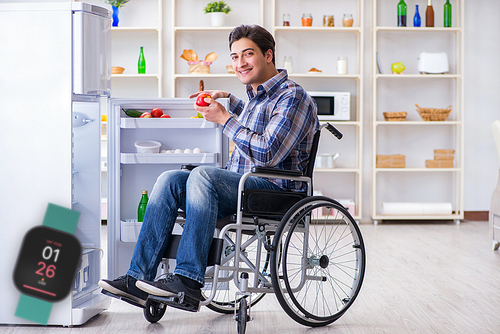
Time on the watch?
1:26
